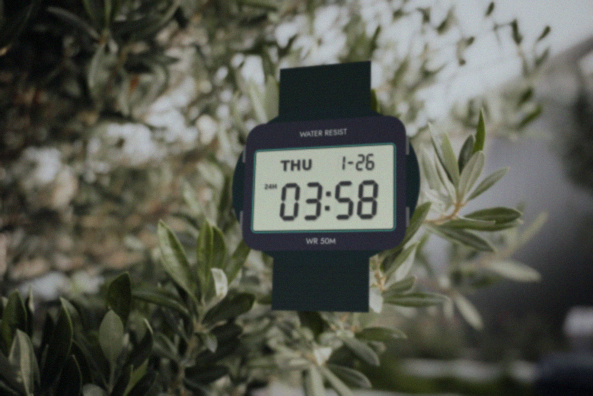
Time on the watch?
3:58
